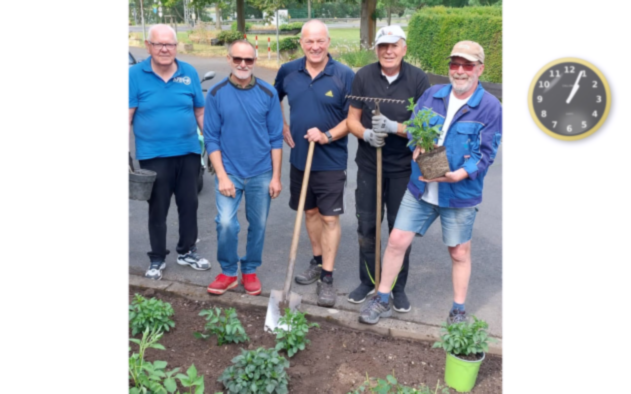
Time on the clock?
1:04
